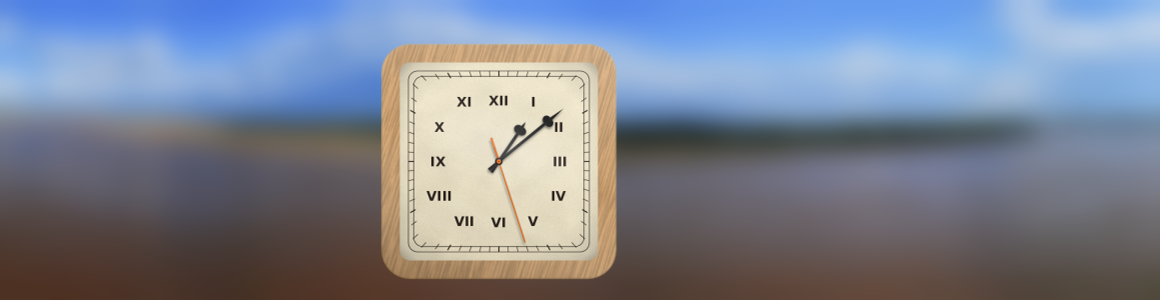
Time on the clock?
1:08:27
